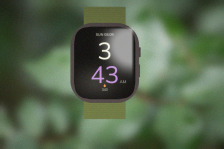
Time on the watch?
3:43
